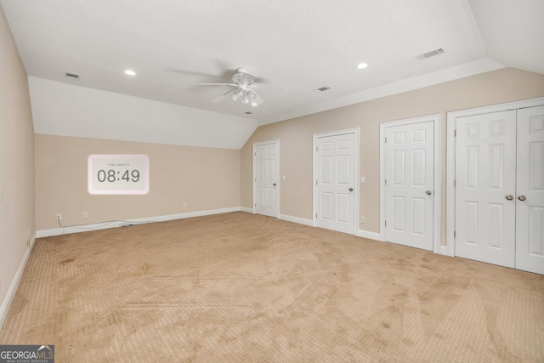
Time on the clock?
8:49
